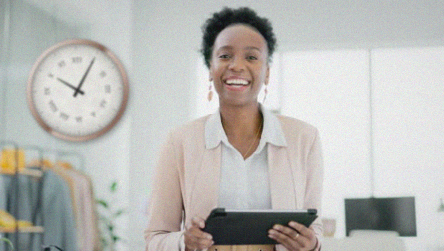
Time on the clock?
10:05
